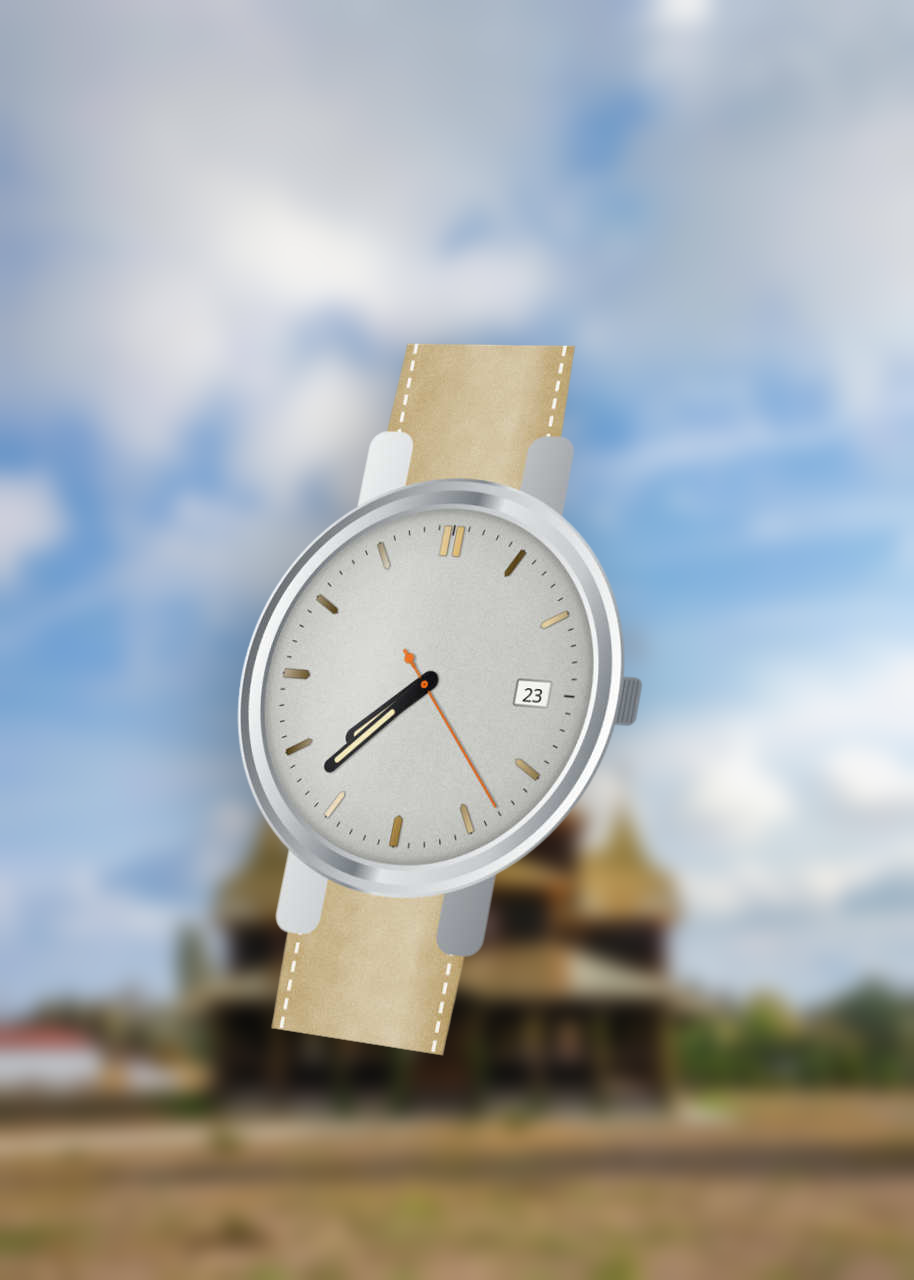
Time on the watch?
7:37:23
